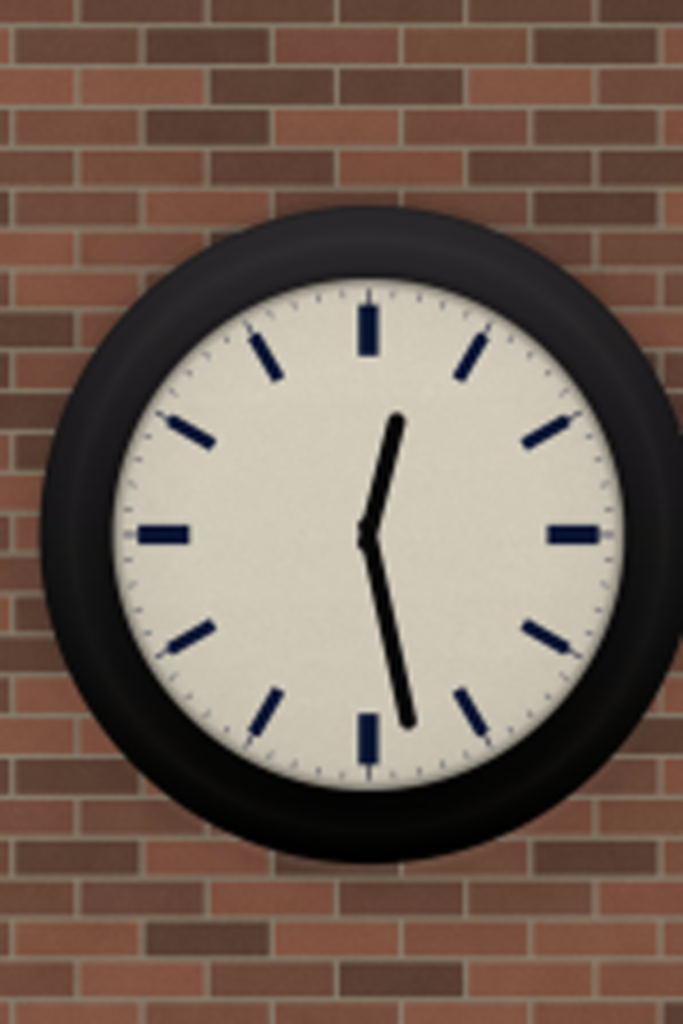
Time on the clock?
12:28
